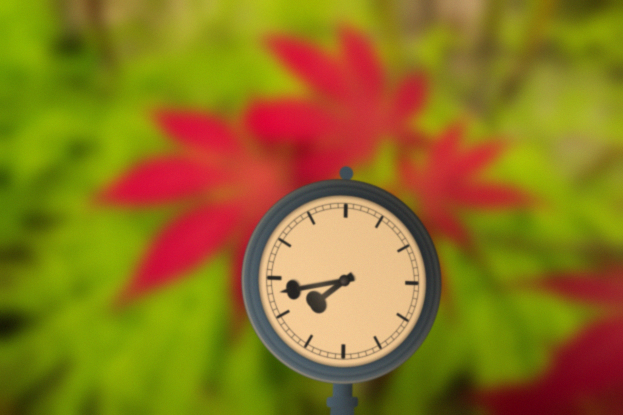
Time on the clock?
7:43
